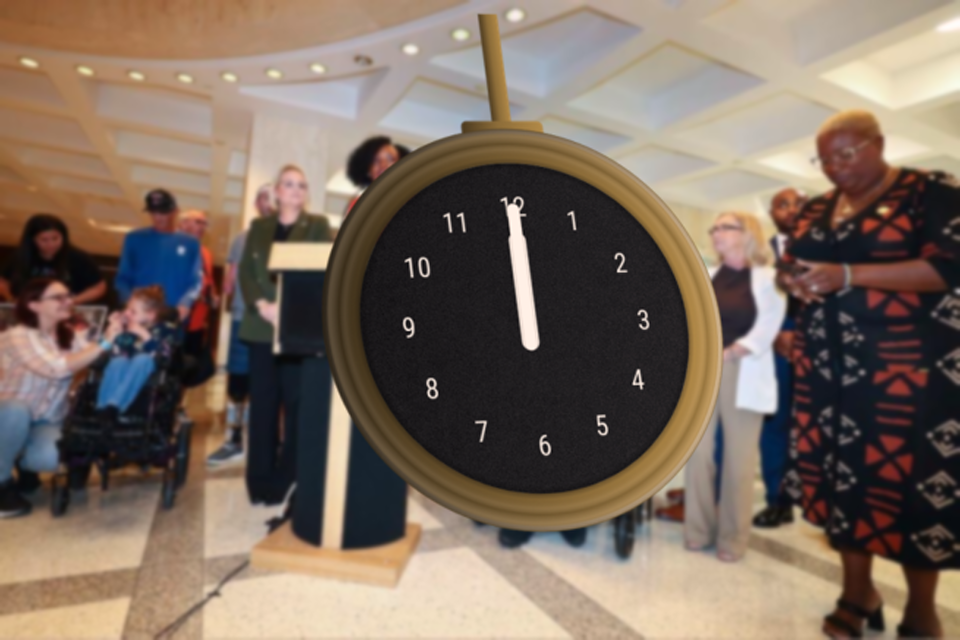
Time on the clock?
12:00
